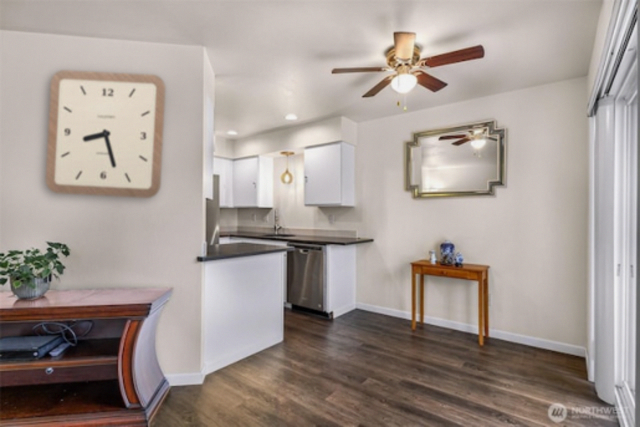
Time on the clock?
8:27
